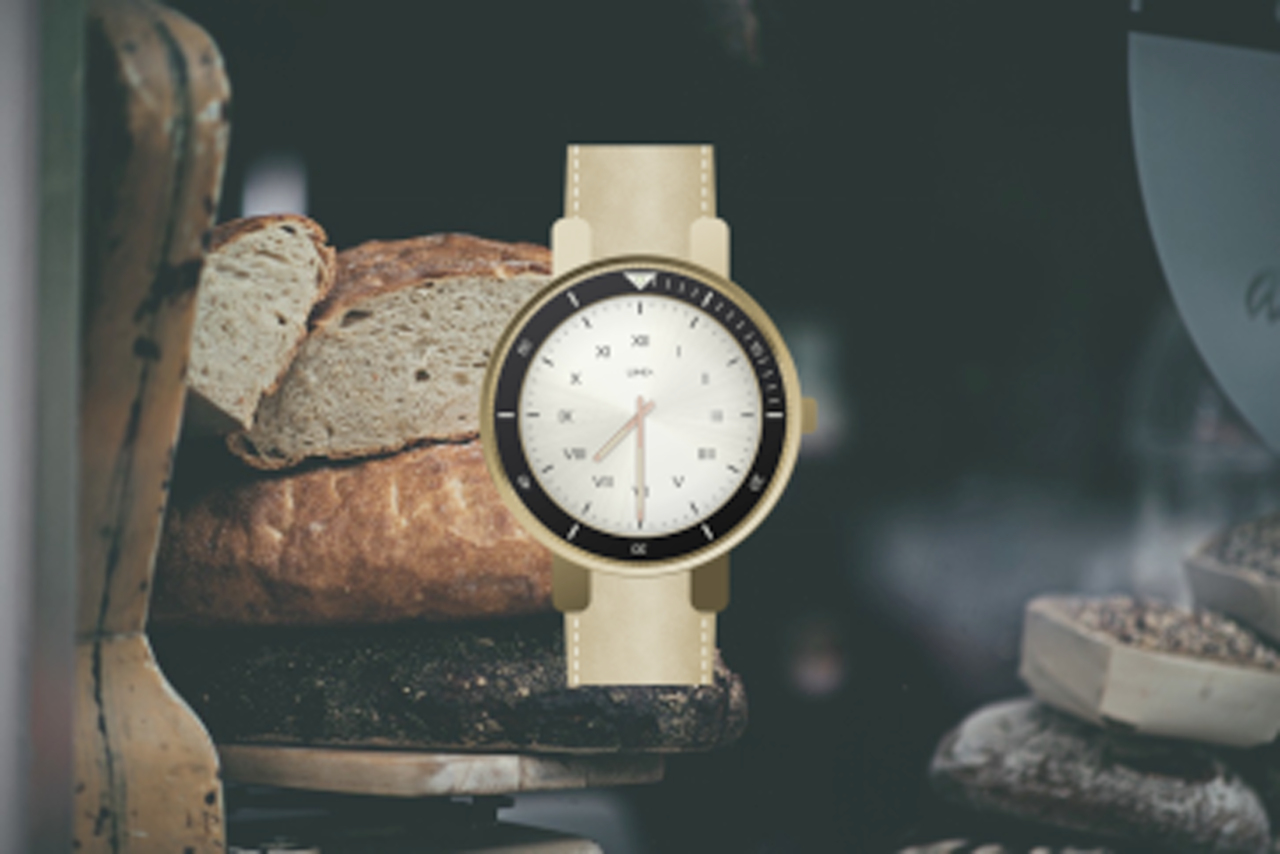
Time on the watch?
7:30
